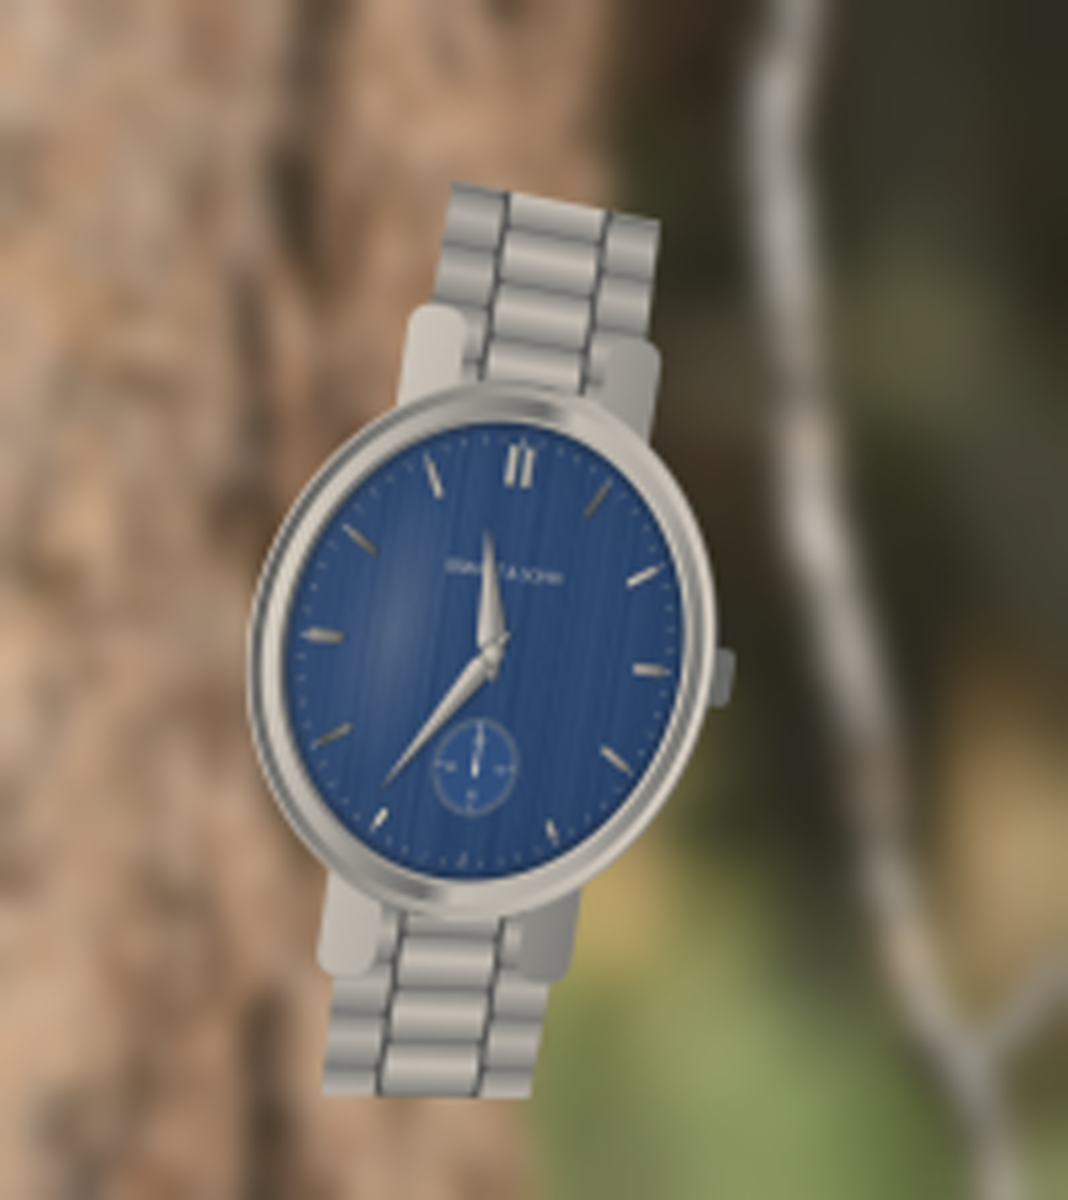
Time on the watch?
11:36
